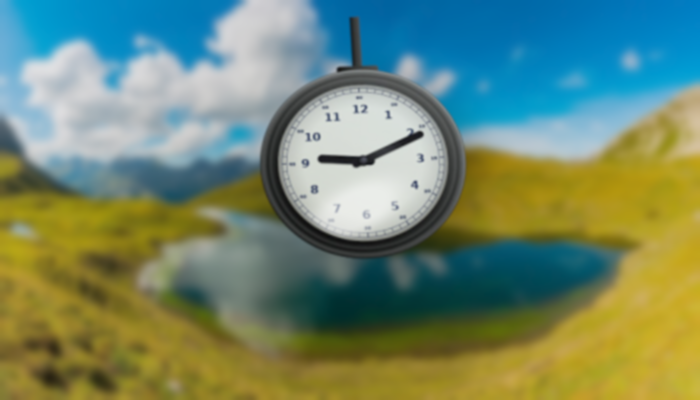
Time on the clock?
9:11
